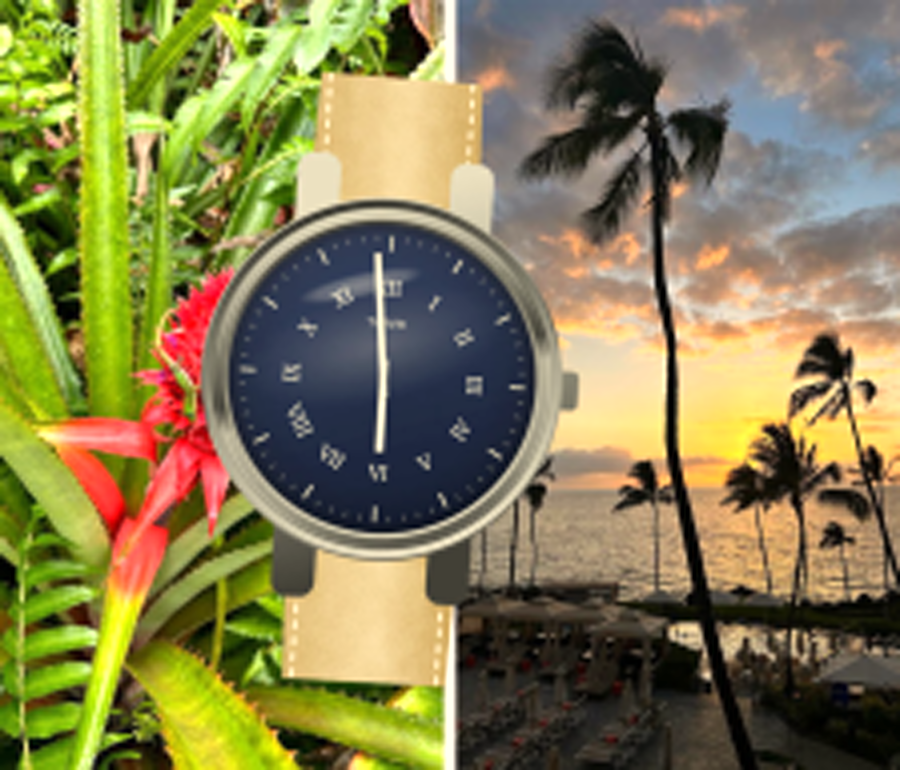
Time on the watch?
5:59
